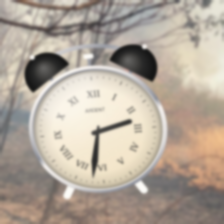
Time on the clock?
2:32
